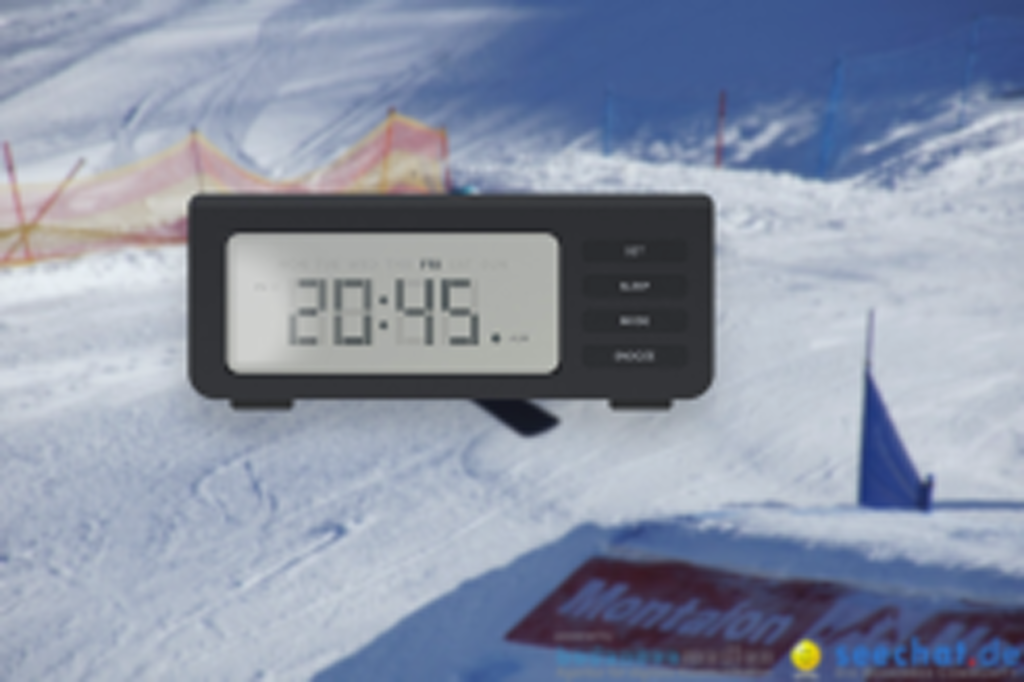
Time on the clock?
20:45
